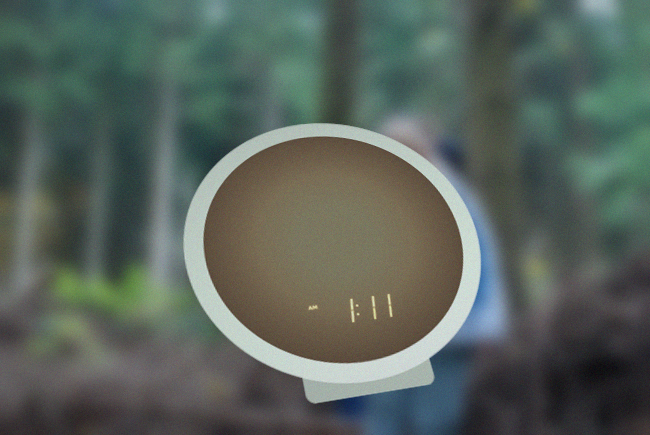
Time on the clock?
1:11
